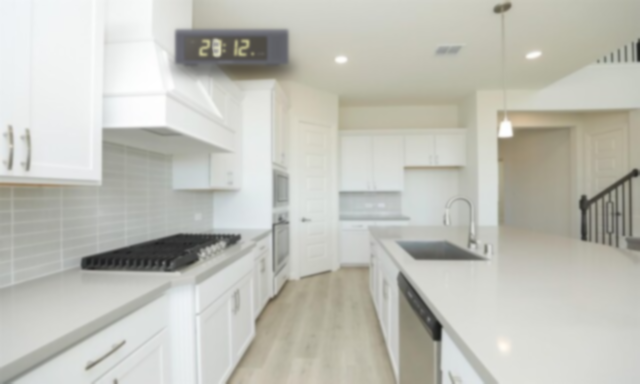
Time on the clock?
23:12
